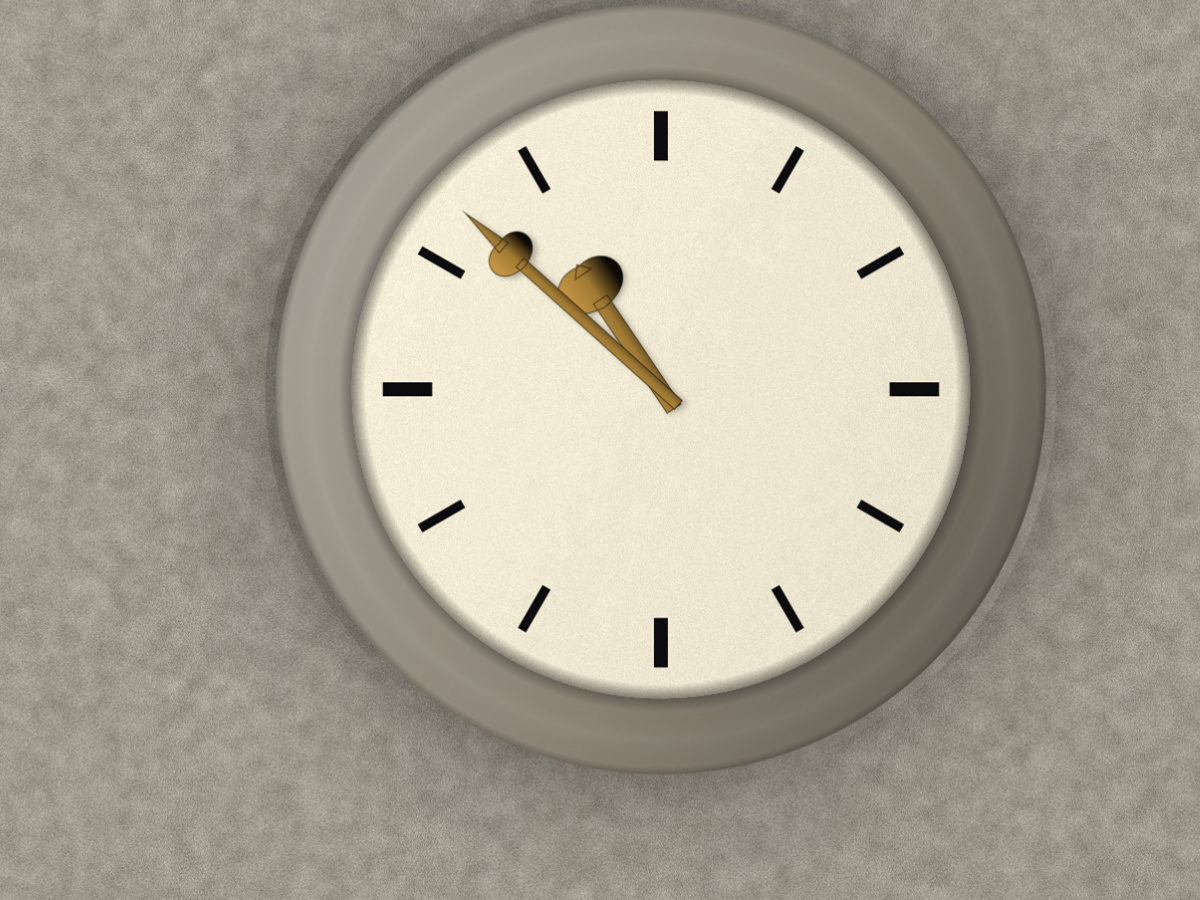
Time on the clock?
10:52
